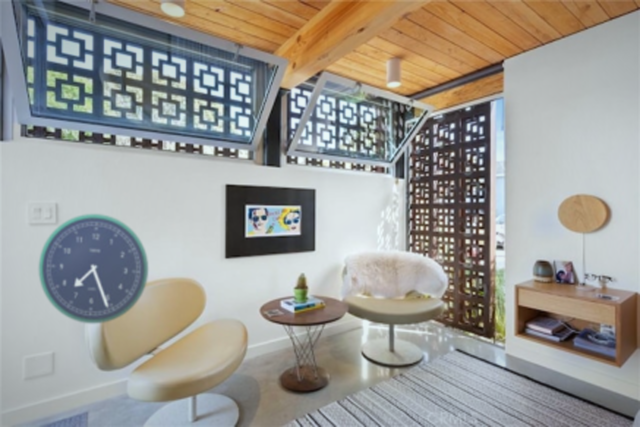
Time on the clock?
7:26
